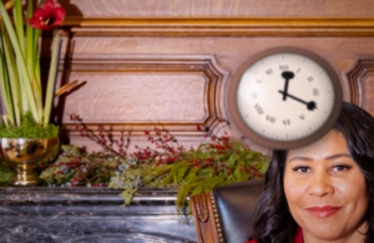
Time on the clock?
12:20
